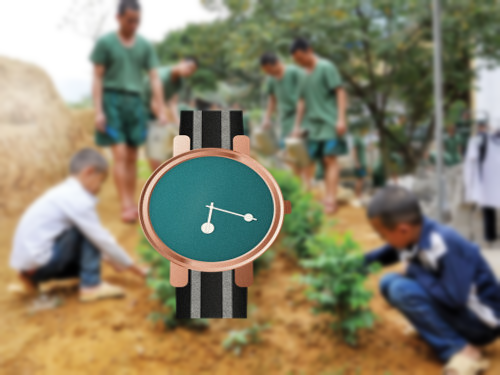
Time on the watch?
6:18
